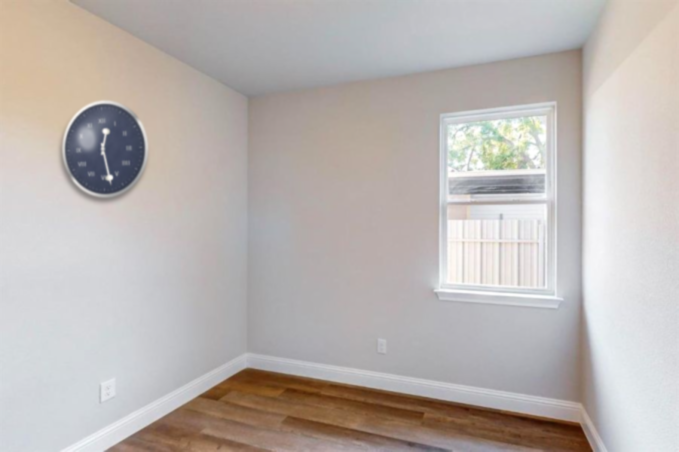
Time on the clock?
12:28
